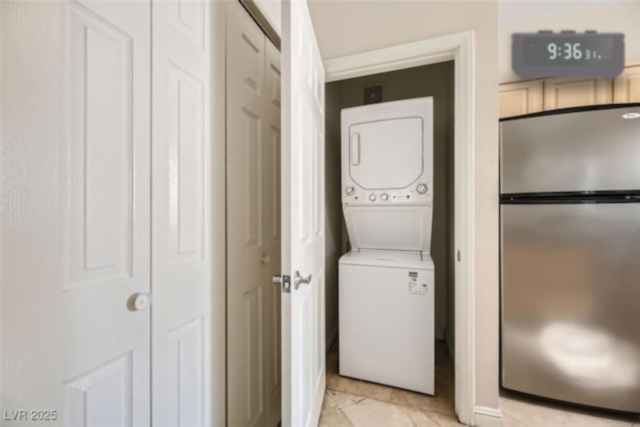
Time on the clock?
9:36
